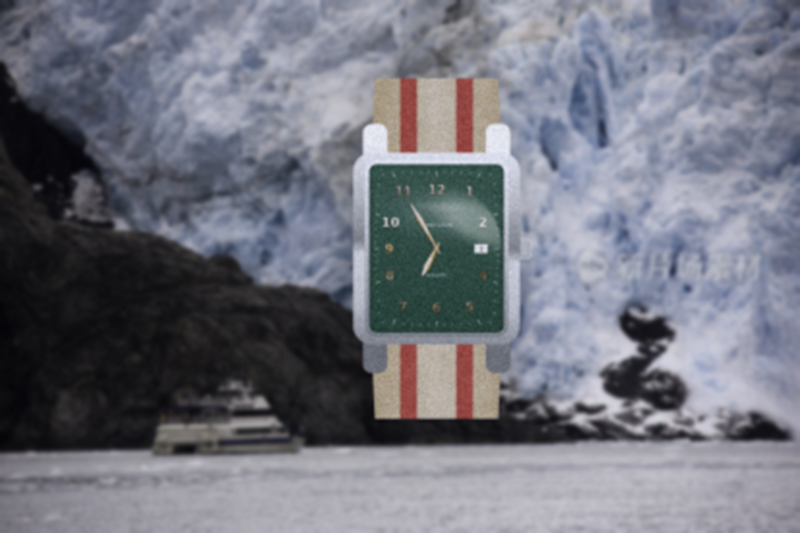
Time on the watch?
6:55
